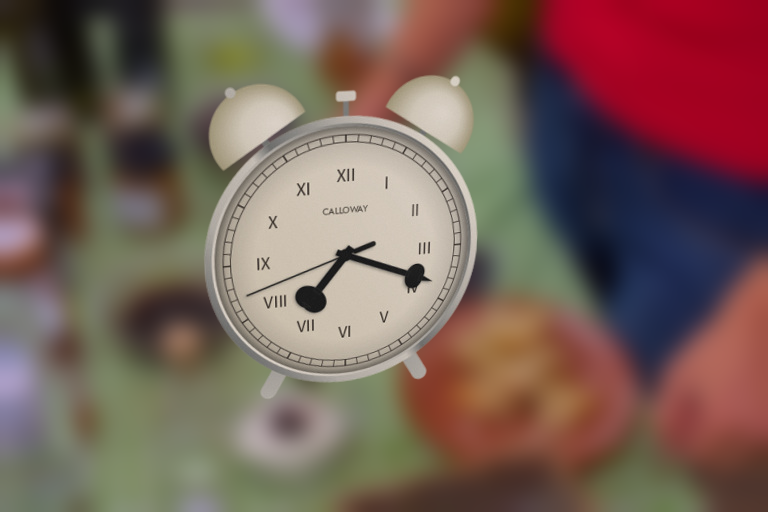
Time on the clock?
7:18:42
